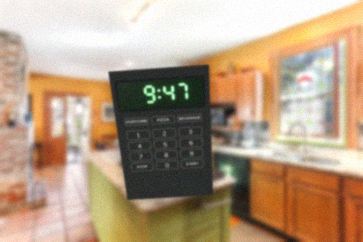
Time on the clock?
9:47
